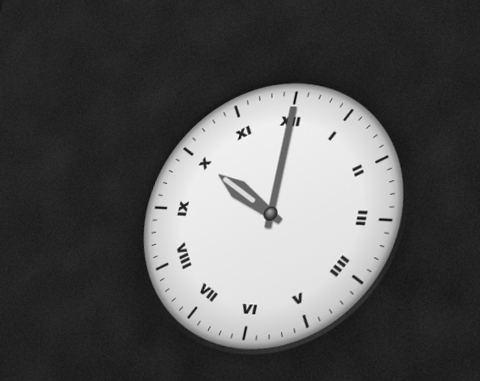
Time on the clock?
10:00
